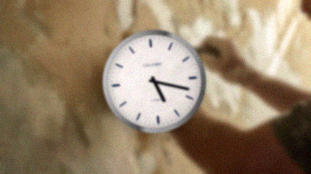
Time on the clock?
5:18
